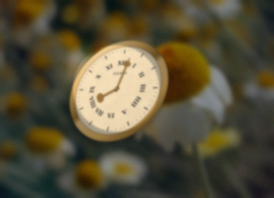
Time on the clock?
8:02
